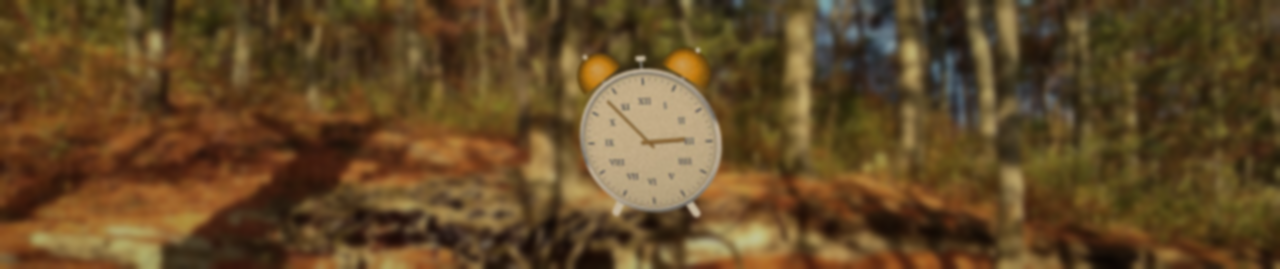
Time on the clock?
2:53
